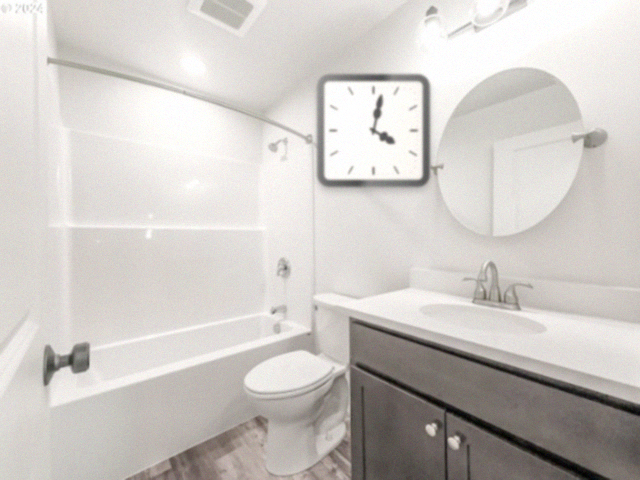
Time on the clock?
4:02
